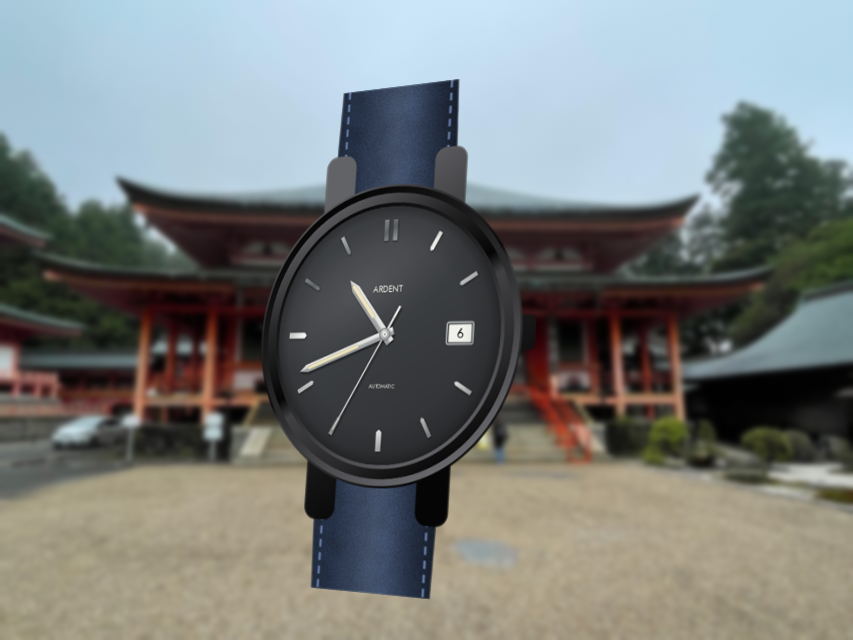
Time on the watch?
10:41:35
